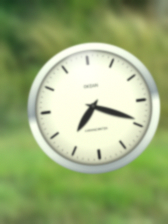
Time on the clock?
7:19
